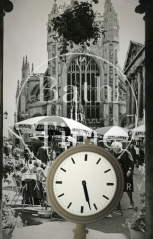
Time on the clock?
5:27
